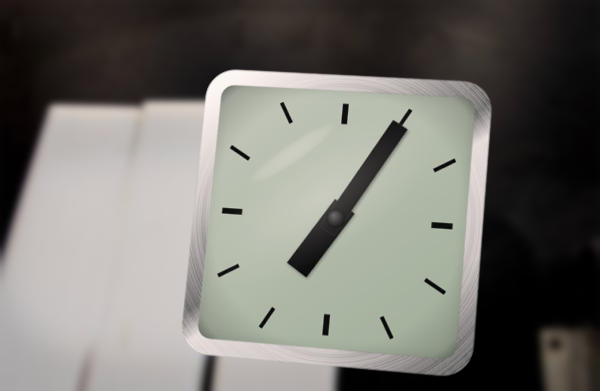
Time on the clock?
7:05
